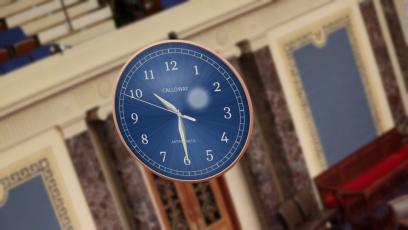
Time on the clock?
10:29:49
